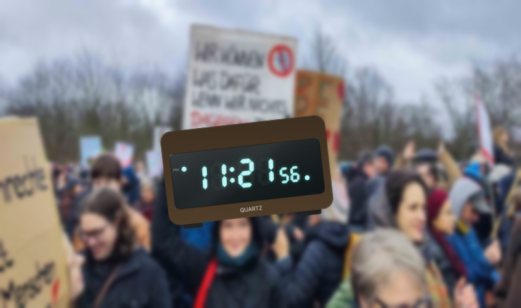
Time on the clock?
11:21:56
